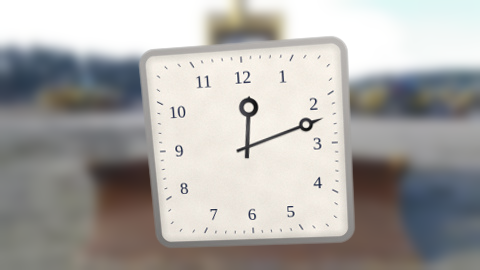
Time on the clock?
12:12
